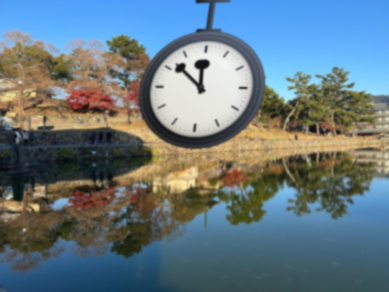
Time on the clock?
11:52
